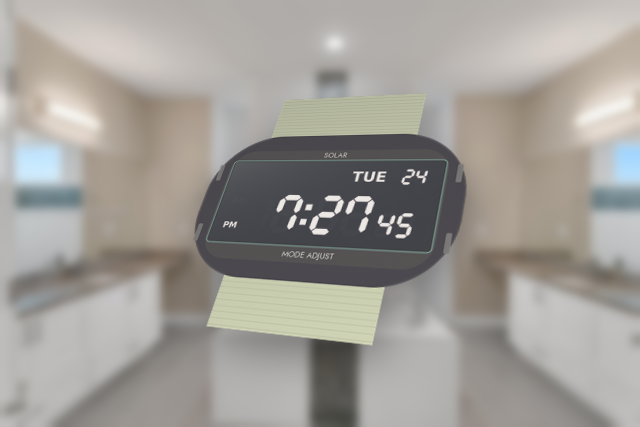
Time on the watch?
7:27:45
